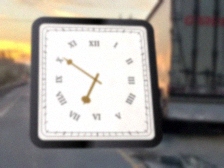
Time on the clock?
6:51
